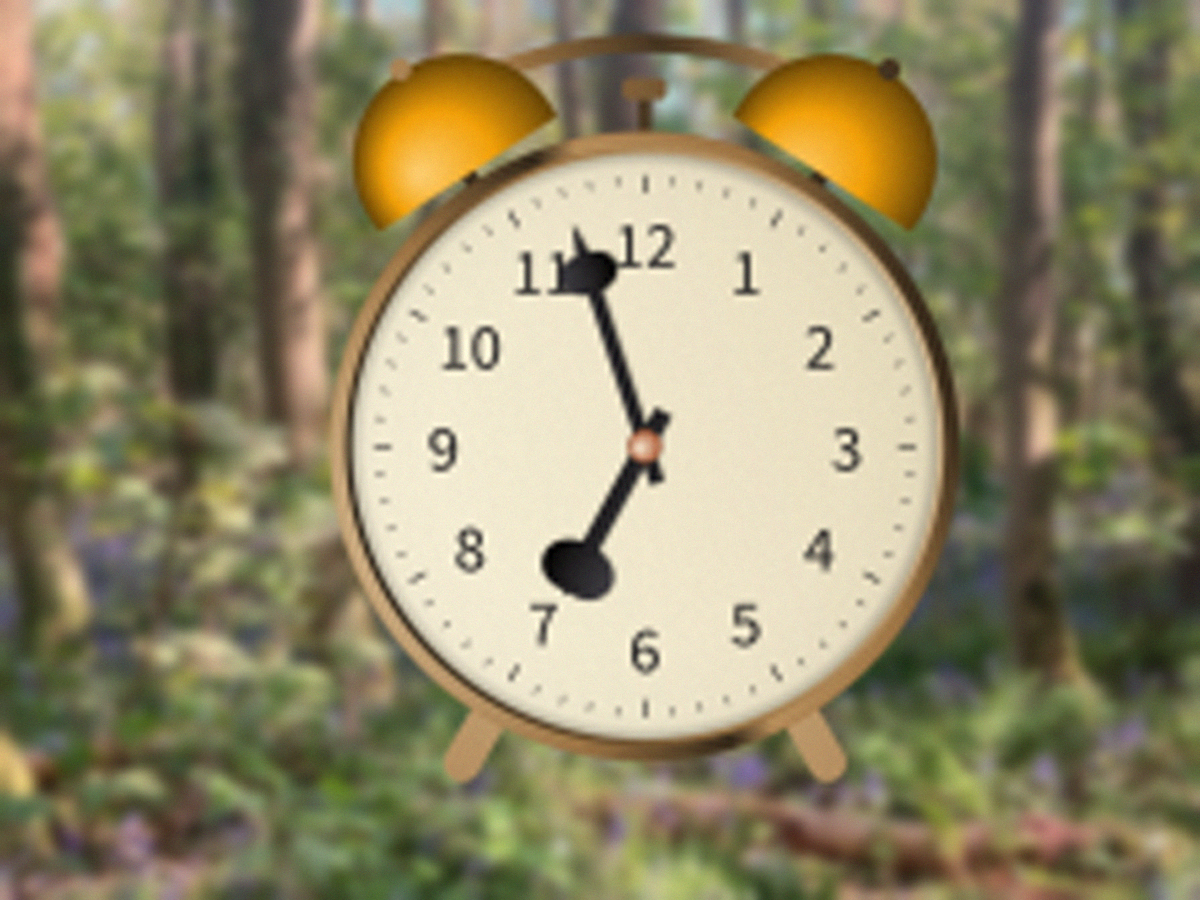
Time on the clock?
6:57
